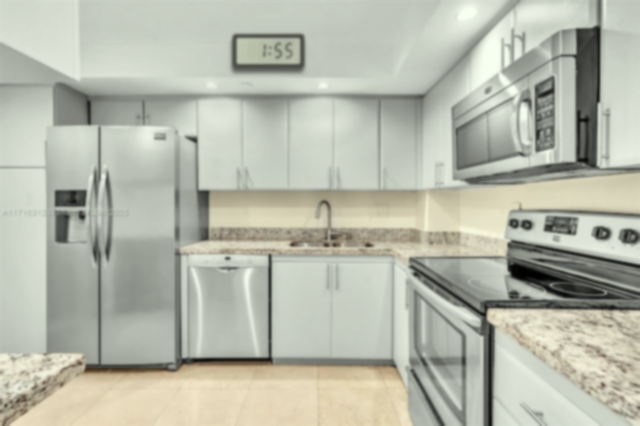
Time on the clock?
1:55
